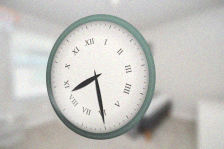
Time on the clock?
8:30
